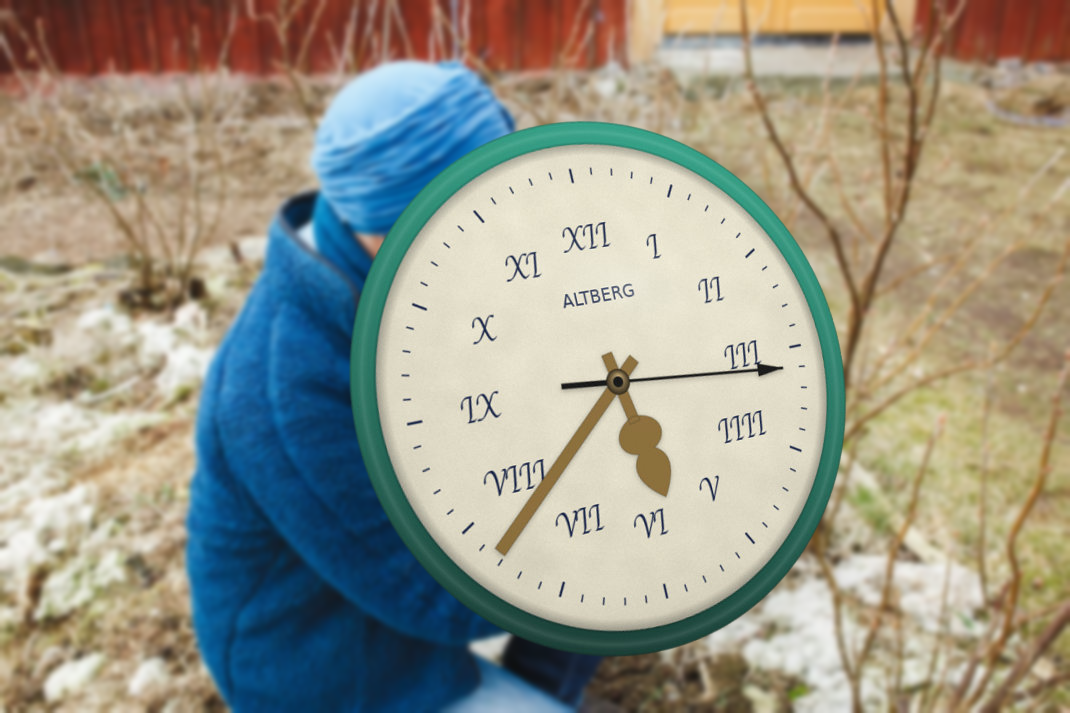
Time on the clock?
5:38:16
